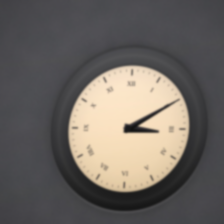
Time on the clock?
3:10
